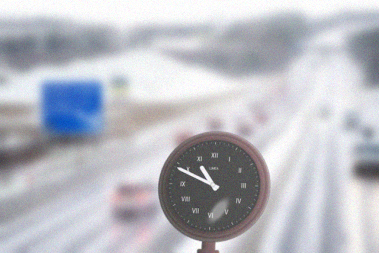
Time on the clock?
10:49
